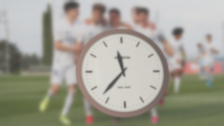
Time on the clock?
11:37
